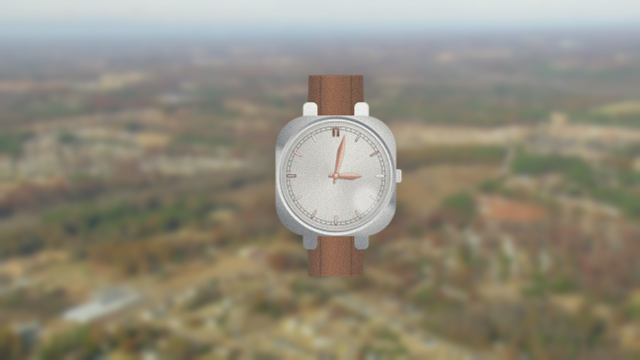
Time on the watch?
3:02
